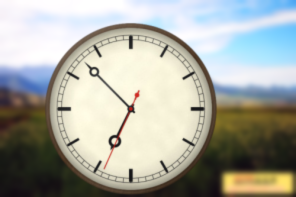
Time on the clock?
6:52:34
